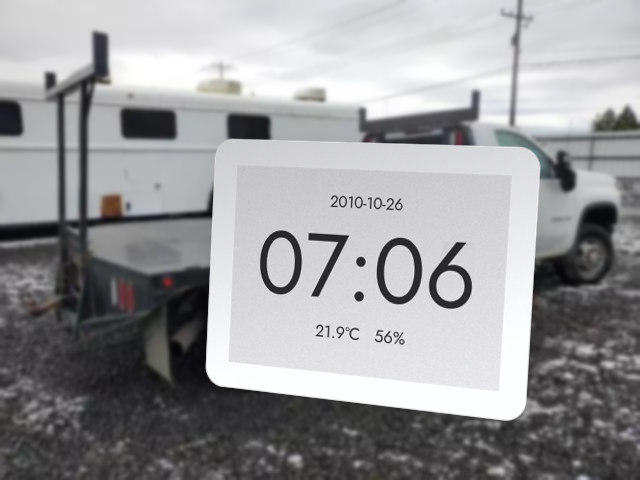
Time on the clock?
7:06
